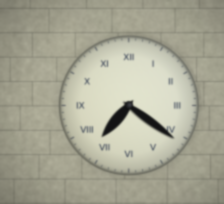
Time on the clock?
7:21
